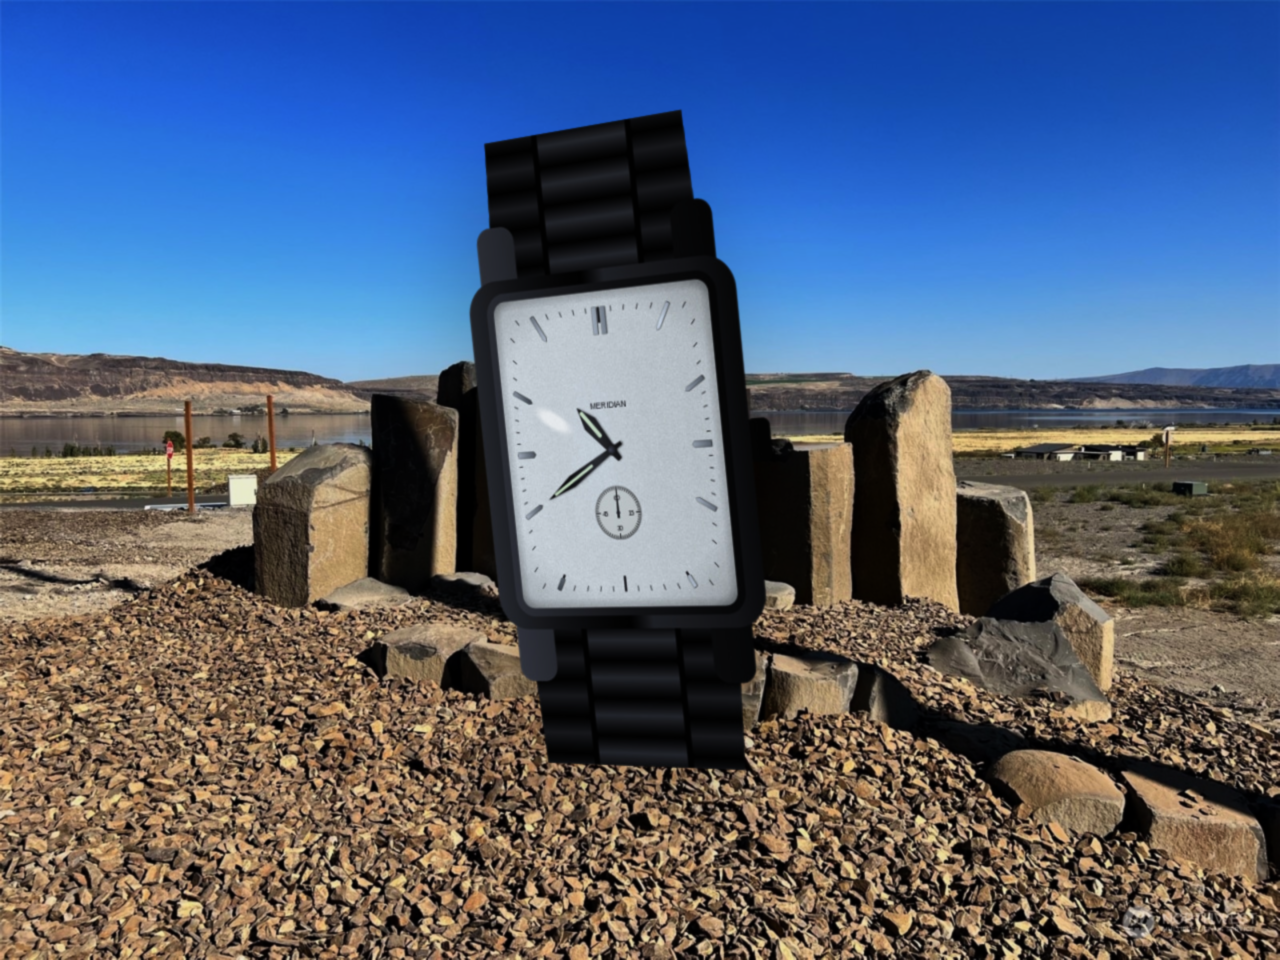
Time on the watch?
10:40
